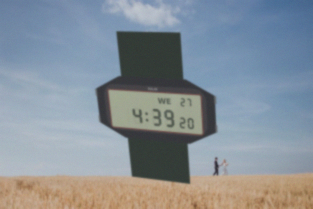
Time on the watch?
4:39:20
